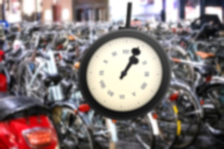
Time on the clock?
1:04
